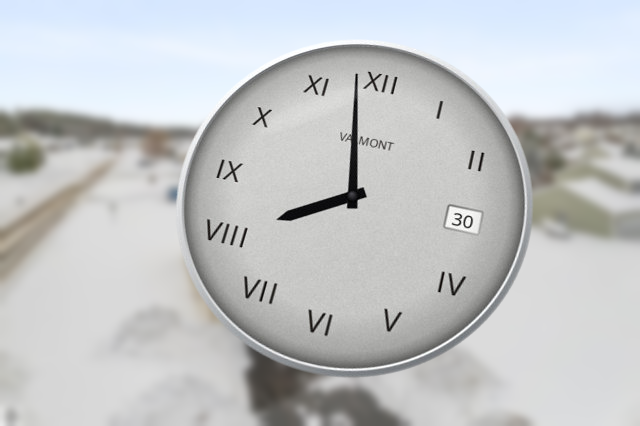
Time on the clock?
7:58
